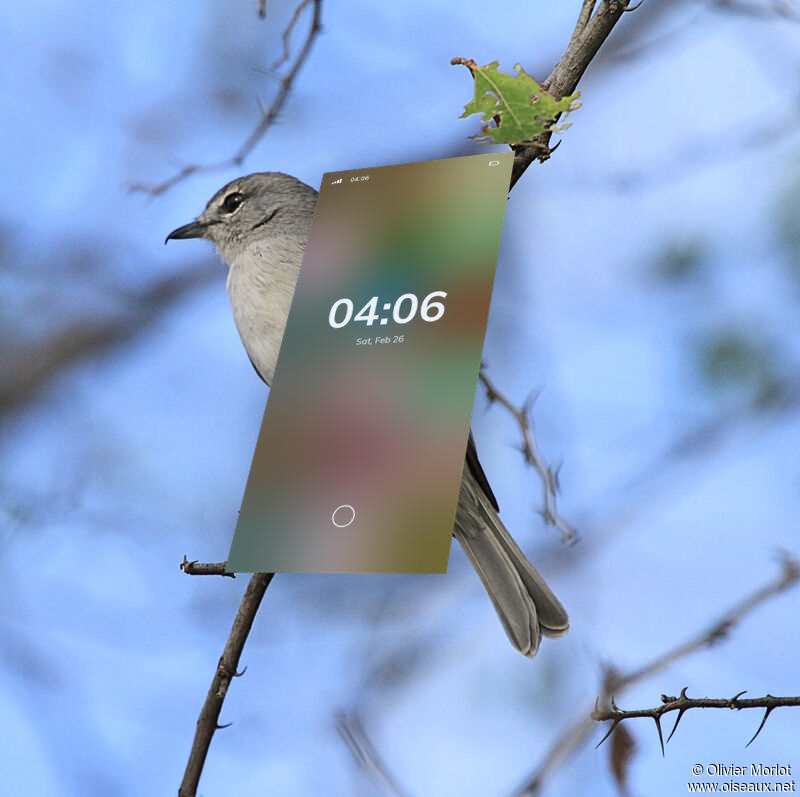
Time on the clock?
4:06
